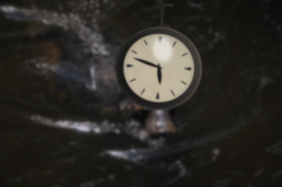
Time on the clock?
5:48
